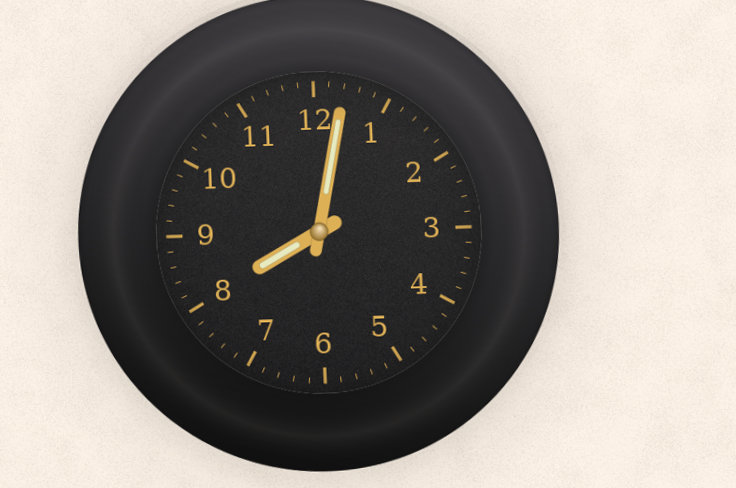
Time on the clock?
8:02
